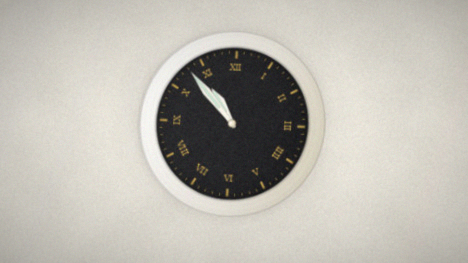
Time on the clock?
10:53
